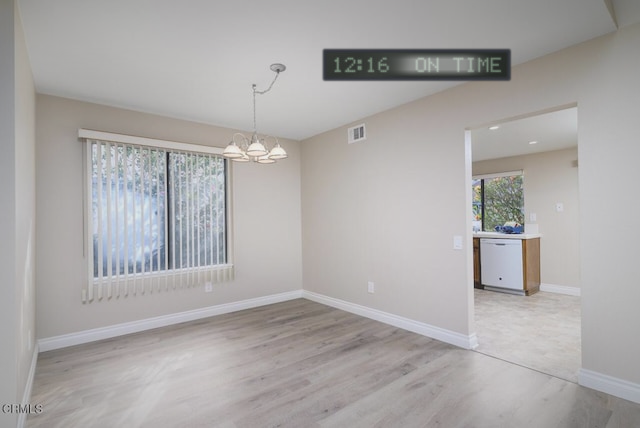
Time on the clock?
12:16
